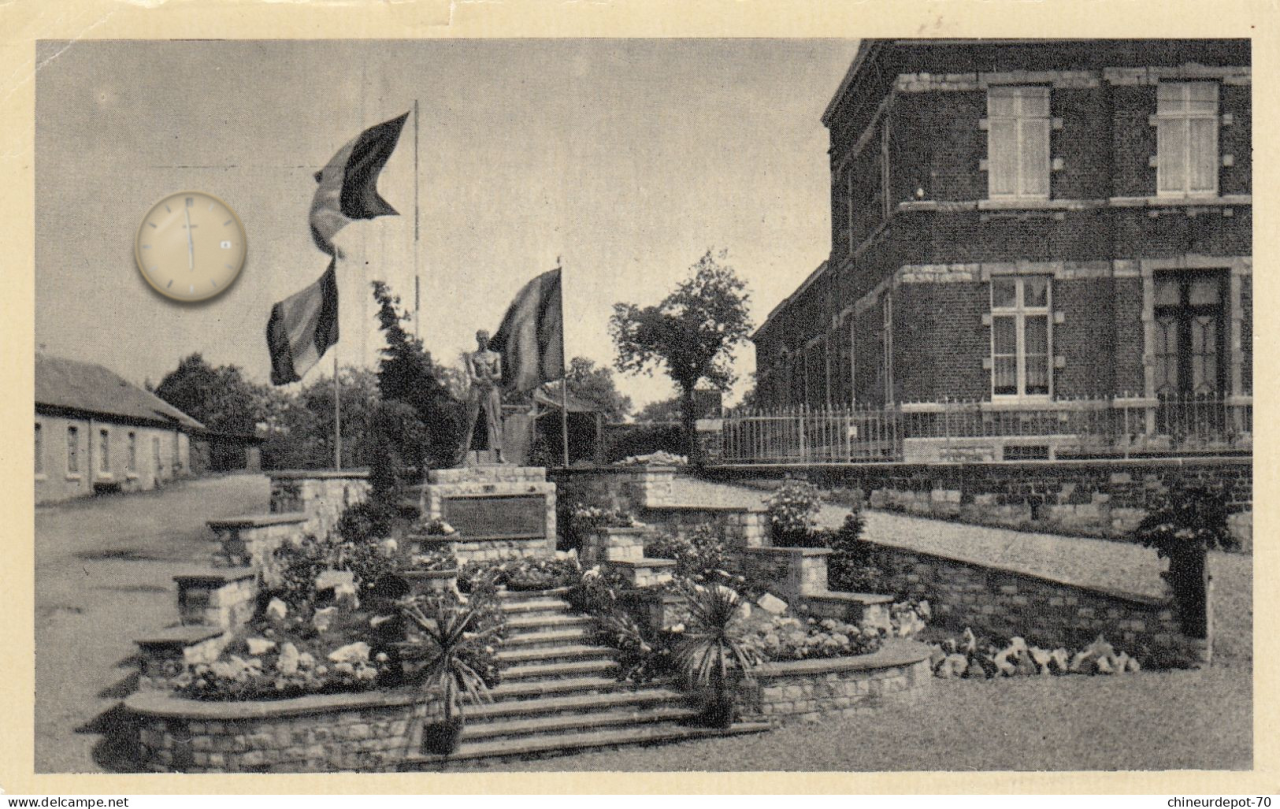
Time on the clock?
5:59
